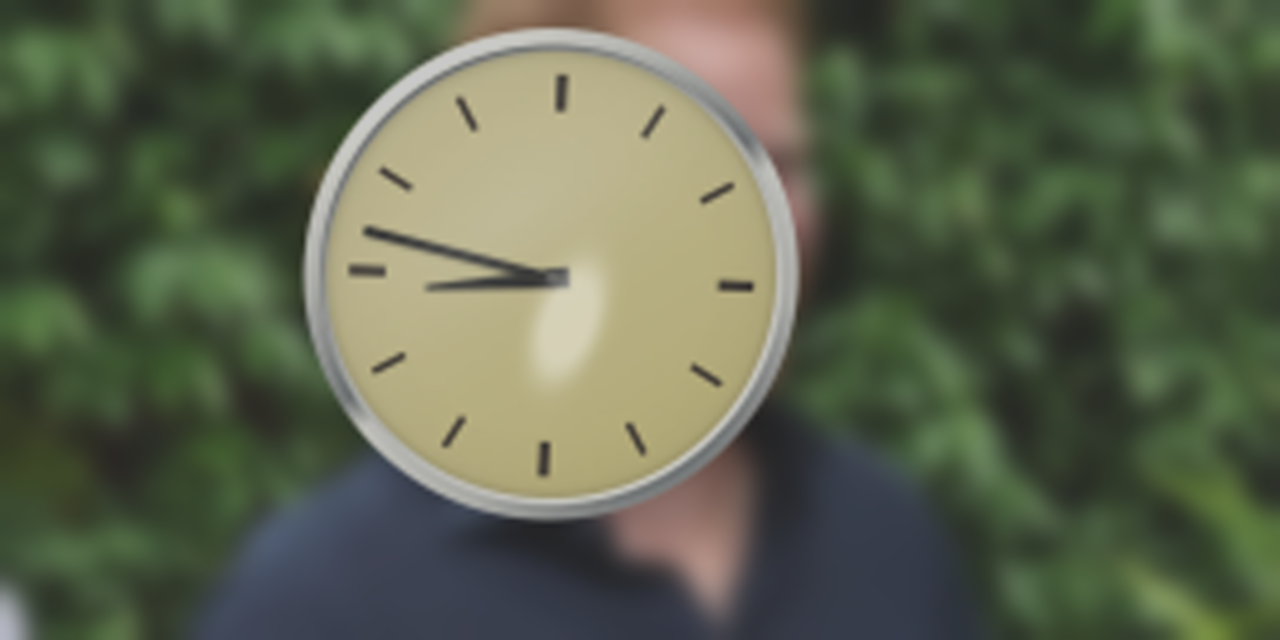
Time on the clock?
8:47
